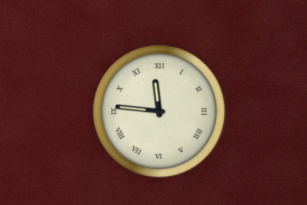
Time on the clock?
11:46
